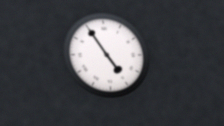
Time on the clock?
4:55
